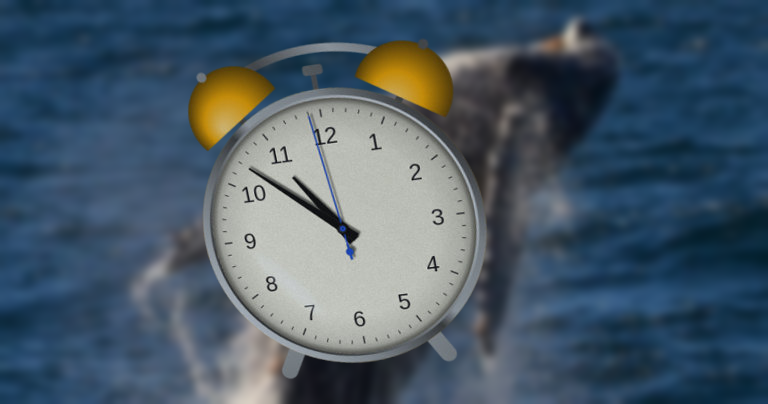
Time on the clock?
10:51:59
